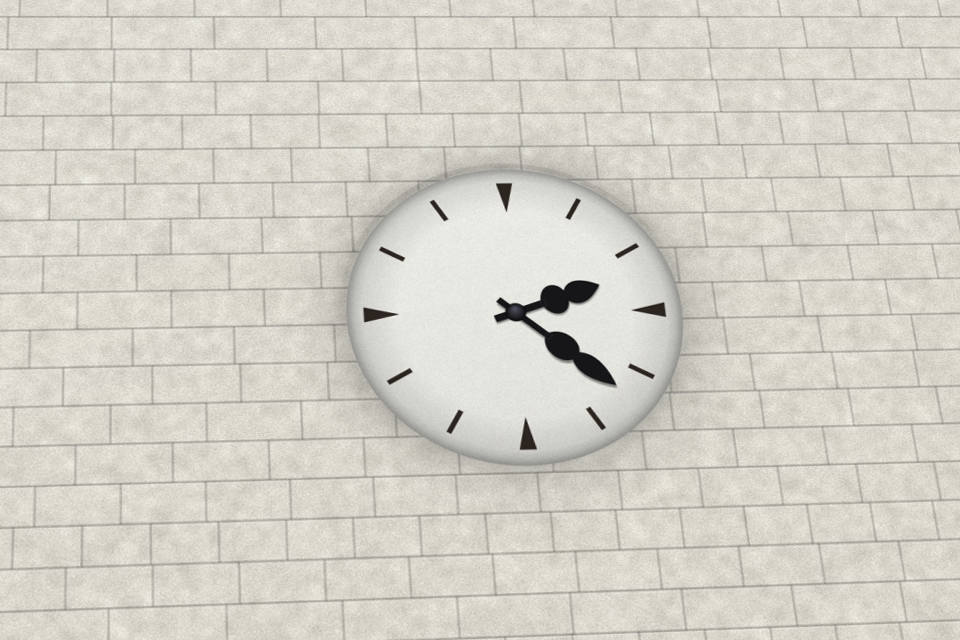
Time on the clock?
2:22
